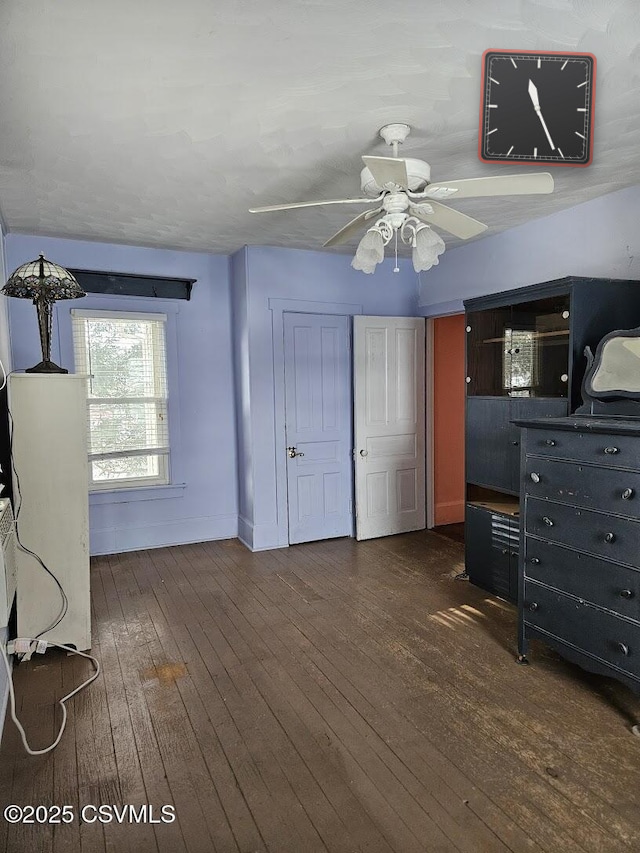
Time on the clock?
11:26
